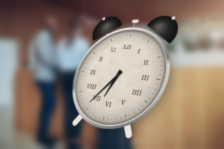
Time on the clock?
6:36
